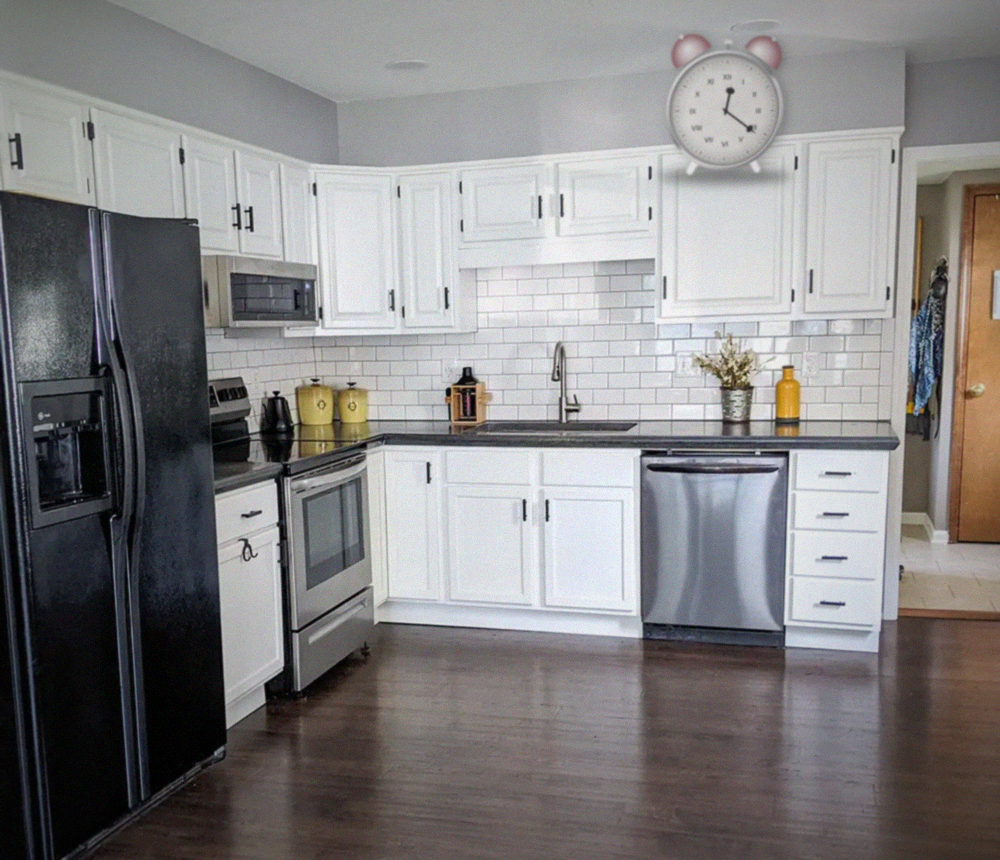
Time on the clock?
12:21
